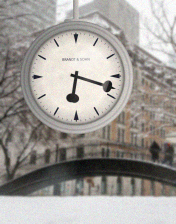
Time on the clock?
6:18
